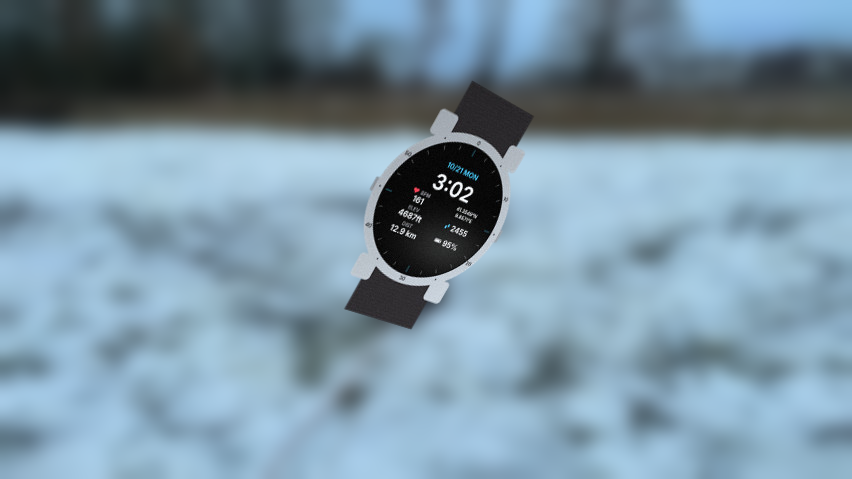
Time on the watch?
3:02
